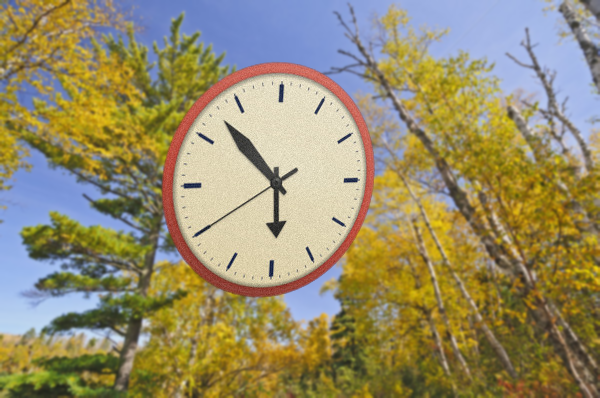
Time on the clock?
5:52:40
